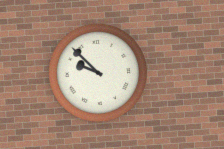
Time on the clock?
9:53
